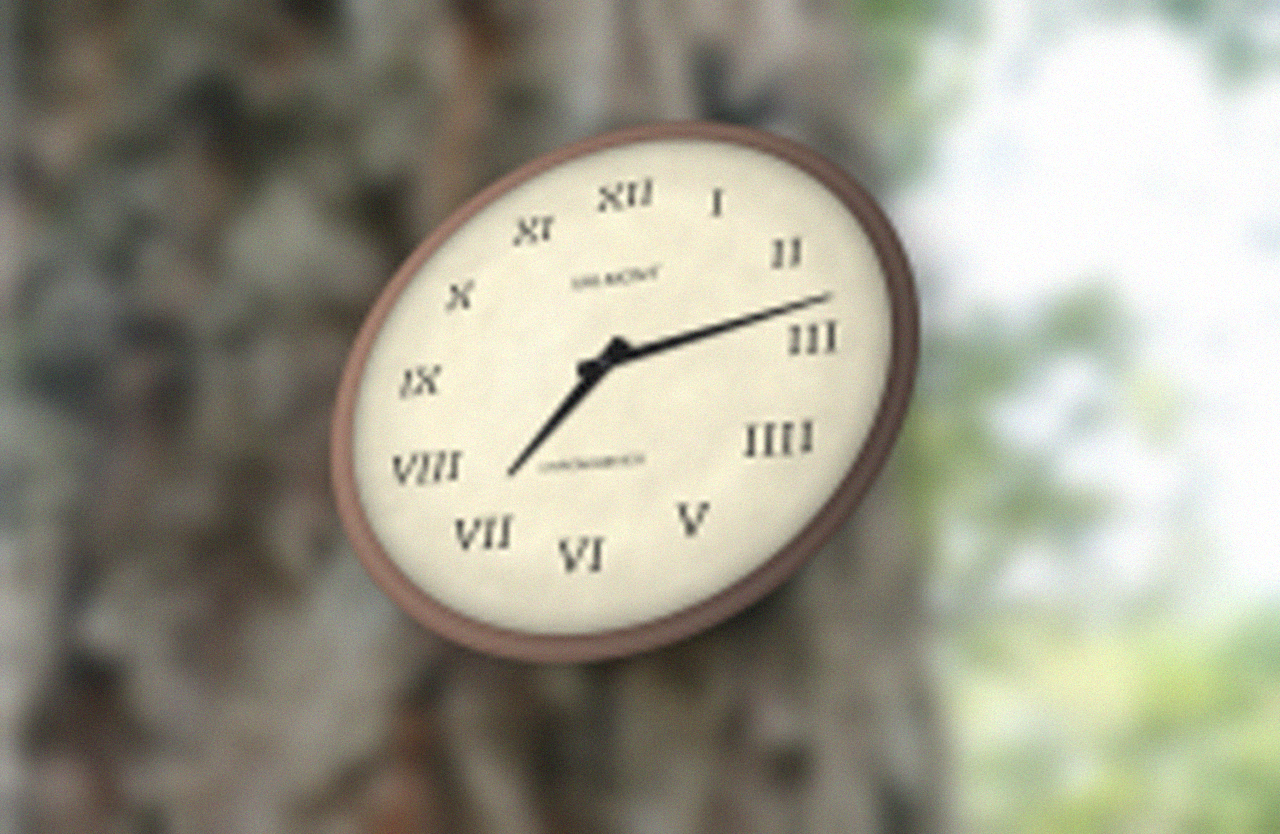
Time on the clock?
7:13
